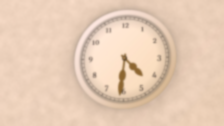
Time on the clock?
4:31
